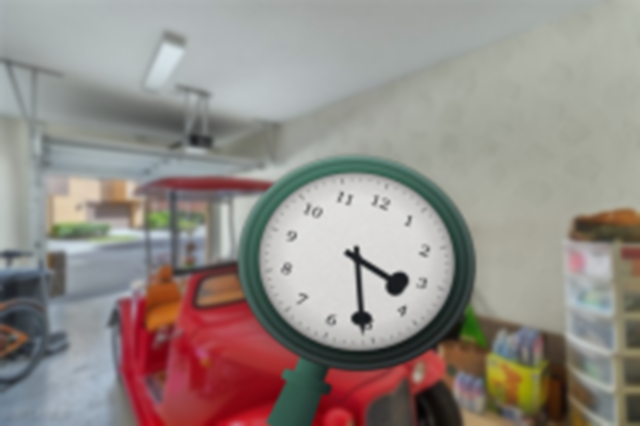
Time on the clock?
3:26
